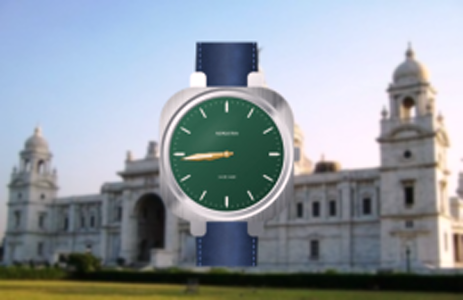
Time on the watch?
8:44
